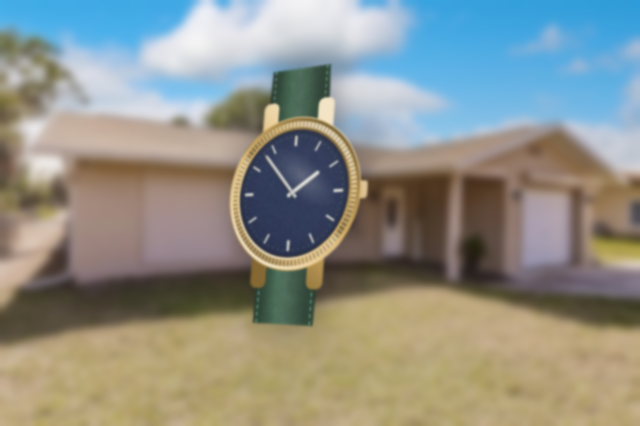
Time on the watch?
1:53
